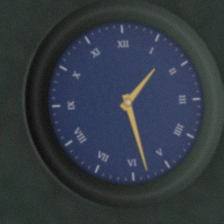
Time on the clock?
1:28
